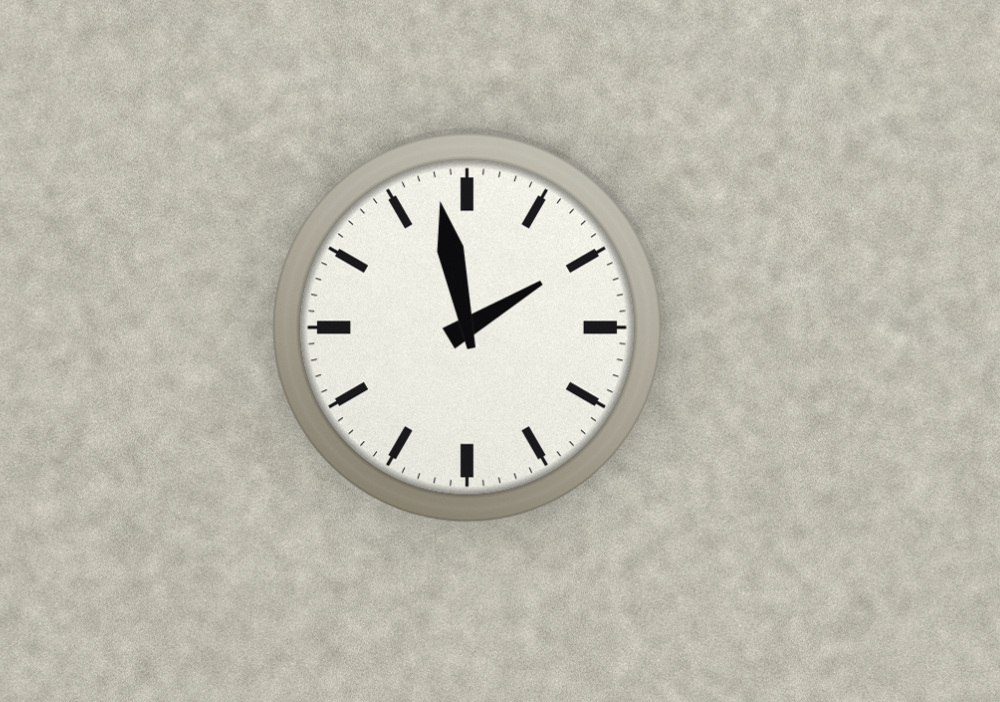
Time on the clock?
1:58
